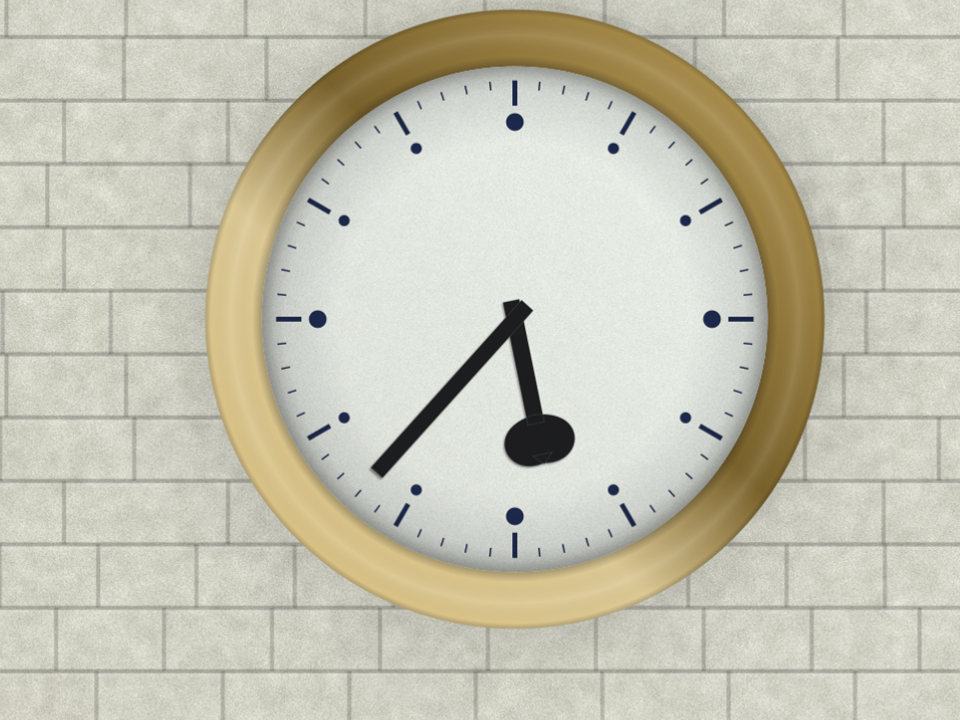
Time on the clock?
5:37
